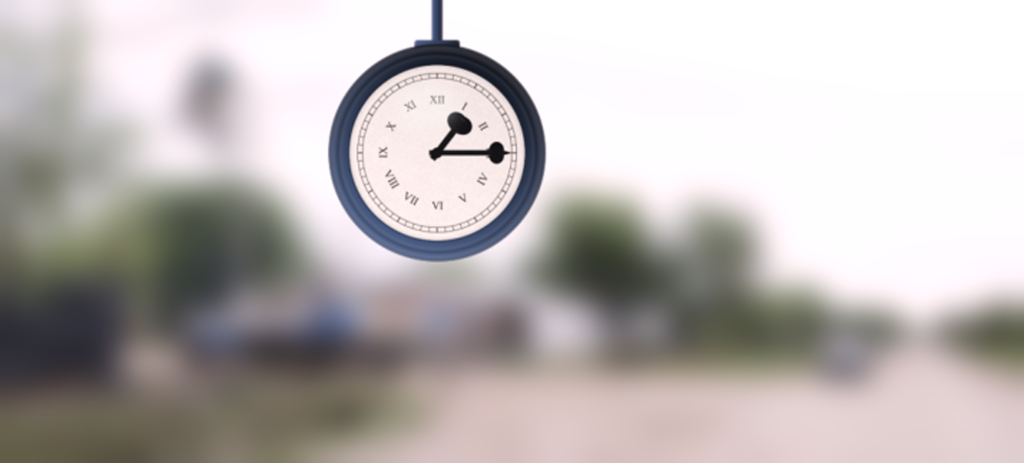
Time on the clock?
1:15
